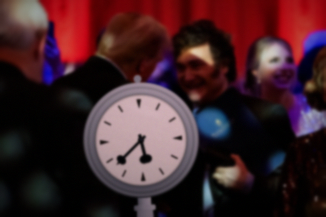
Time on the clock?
5:38
